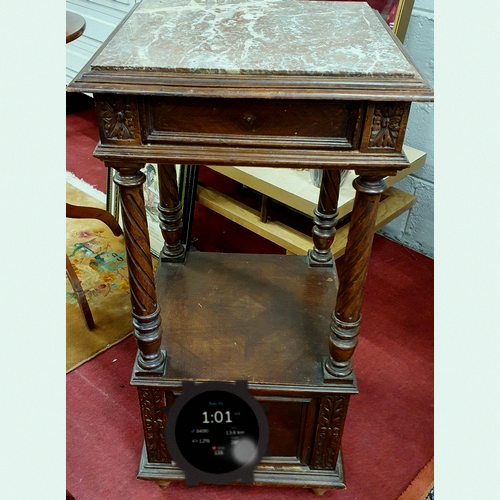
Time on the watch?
1:01
